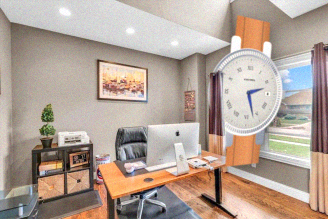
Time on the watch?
2:27
